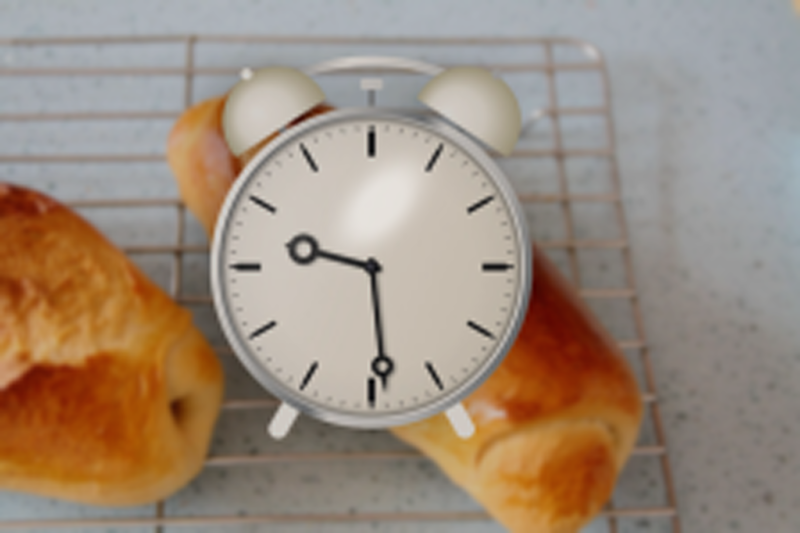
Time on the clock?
9:29
